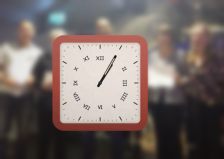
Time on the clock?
1:05
